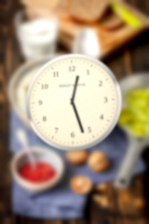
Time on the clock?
12:27
